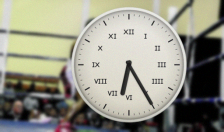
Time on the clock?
6:25
